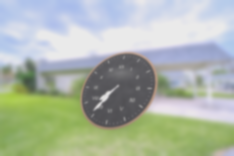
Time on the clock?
7:36
